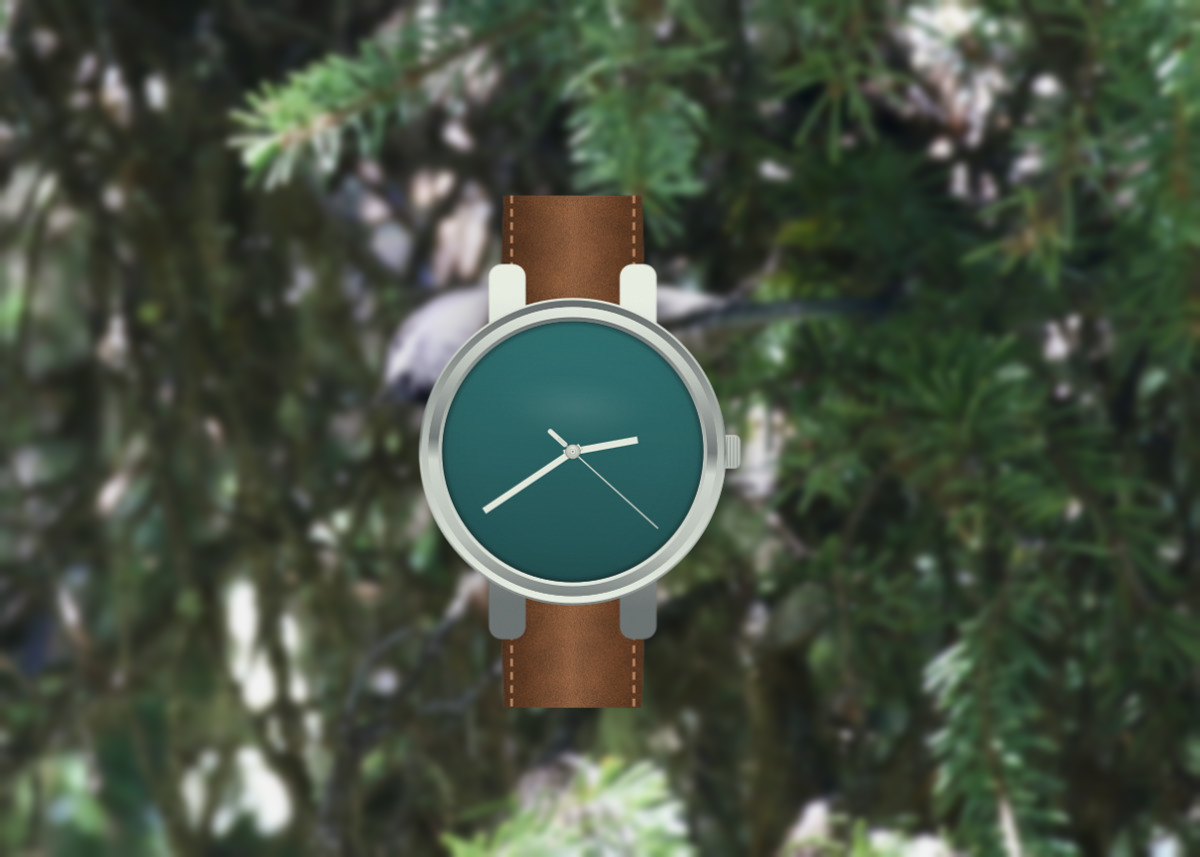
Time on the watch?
2:39:22
